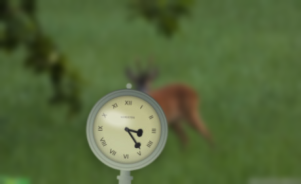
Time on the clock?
3:24
